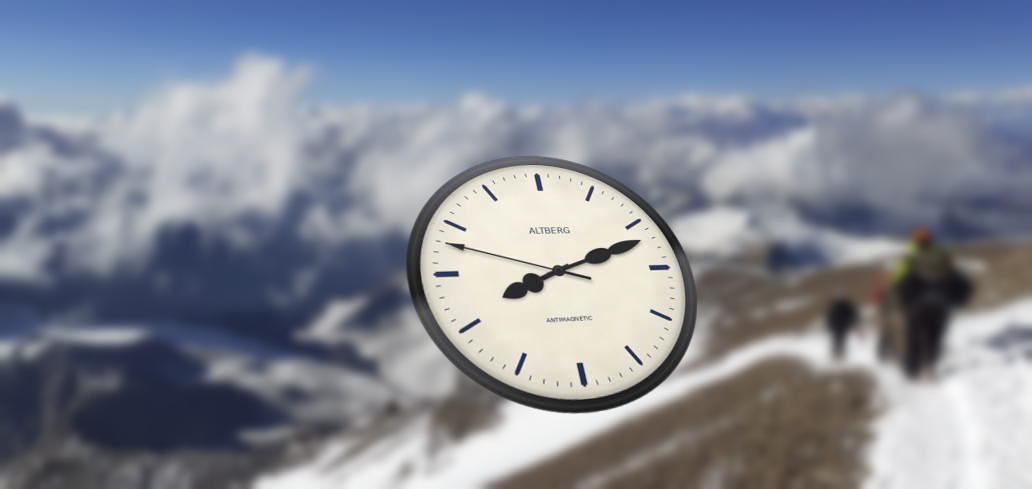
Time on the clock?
8:11:48
